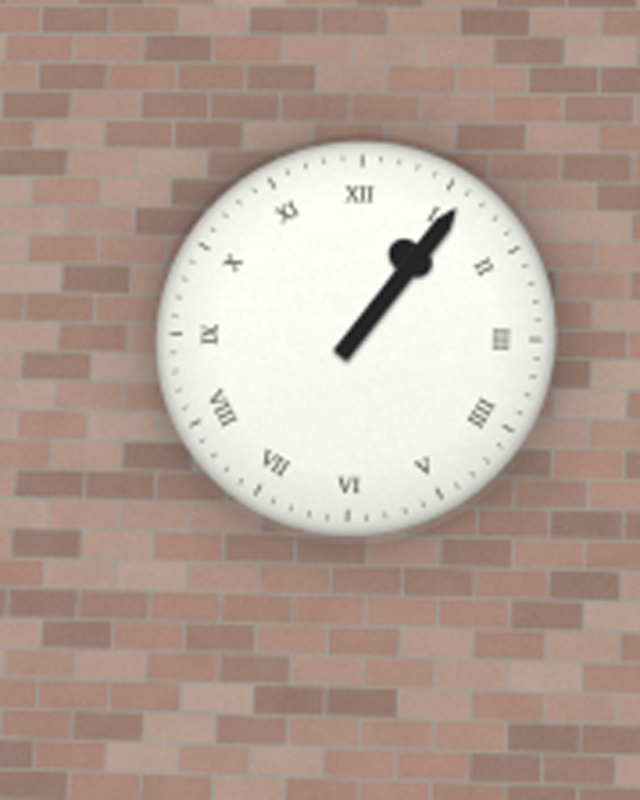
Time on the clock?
1:06
